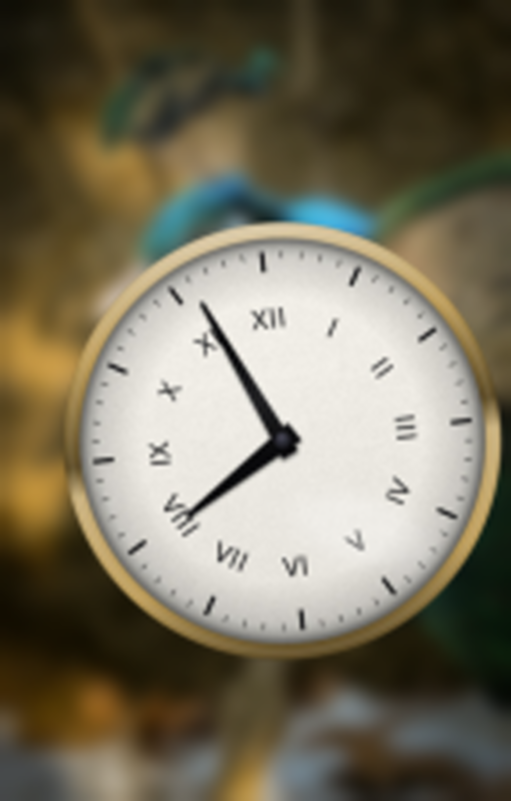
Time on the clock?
7:56
